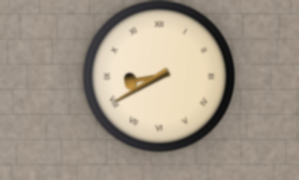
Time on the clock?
8:40
